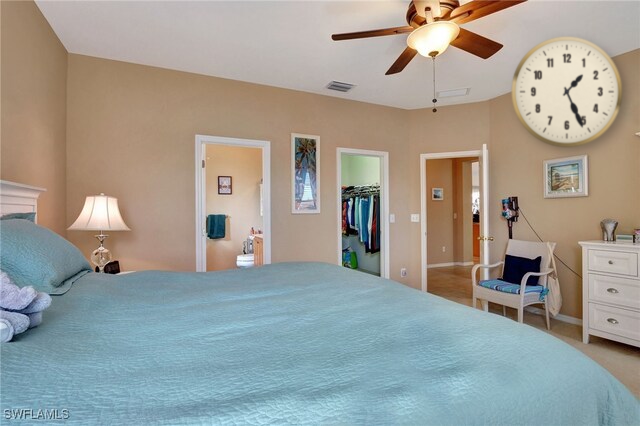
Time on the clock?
1:26
